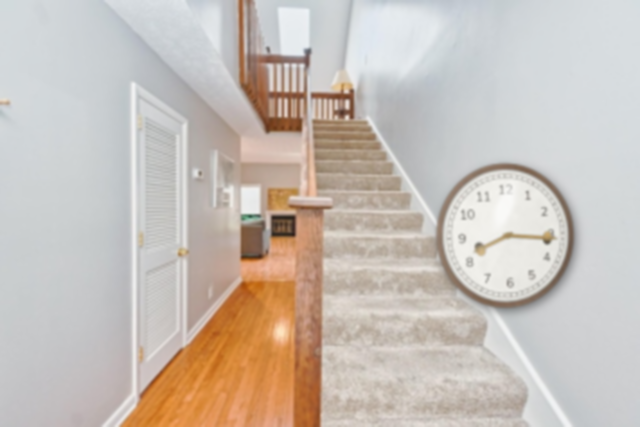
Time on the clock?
8:16
